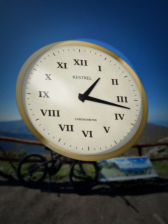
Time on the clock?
1:17
